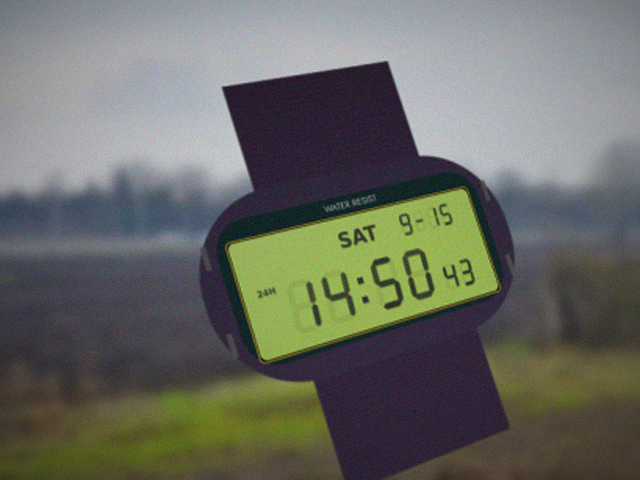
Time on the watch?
14:50:43
